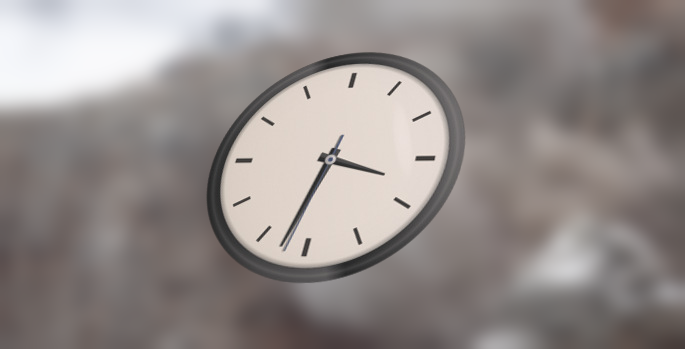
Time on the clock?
3:32:32
